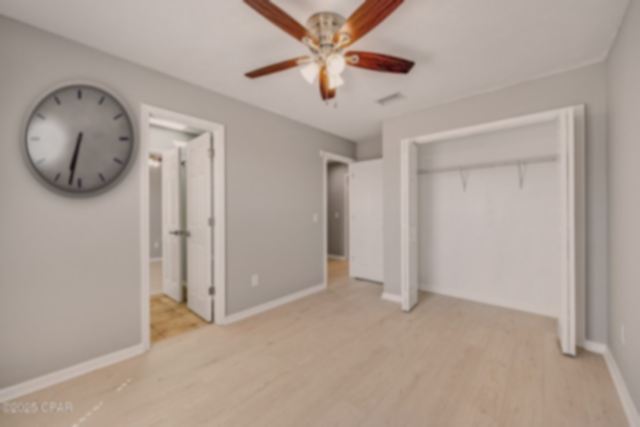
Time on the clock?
6:32
